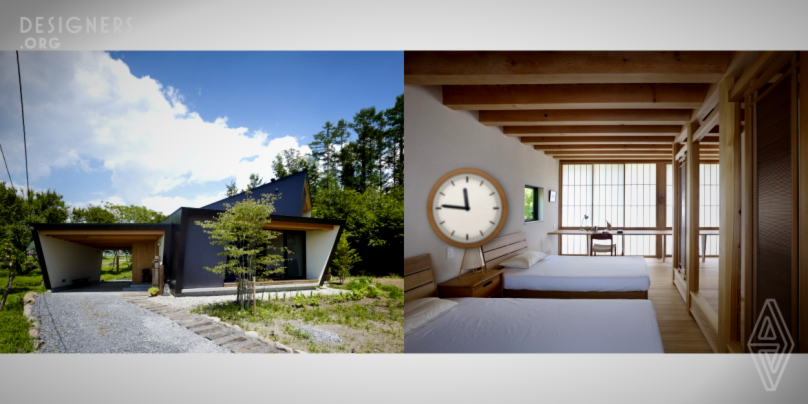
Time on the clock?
11:46
